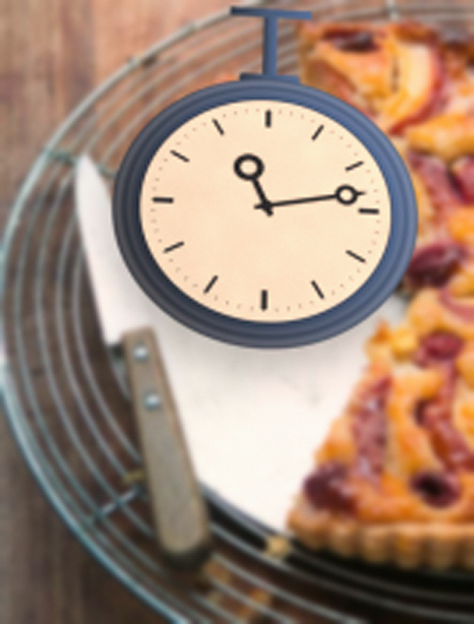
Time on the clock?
11:13
